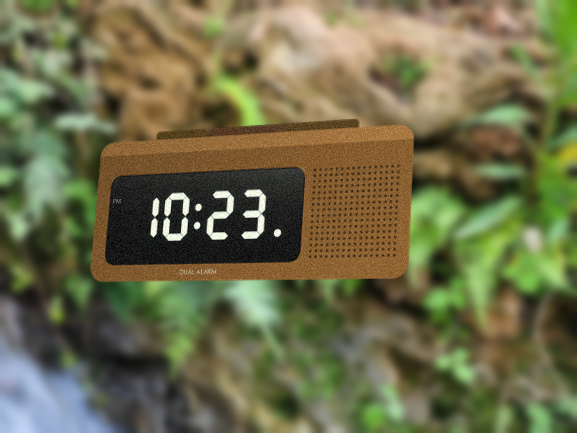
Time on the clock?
10:23
